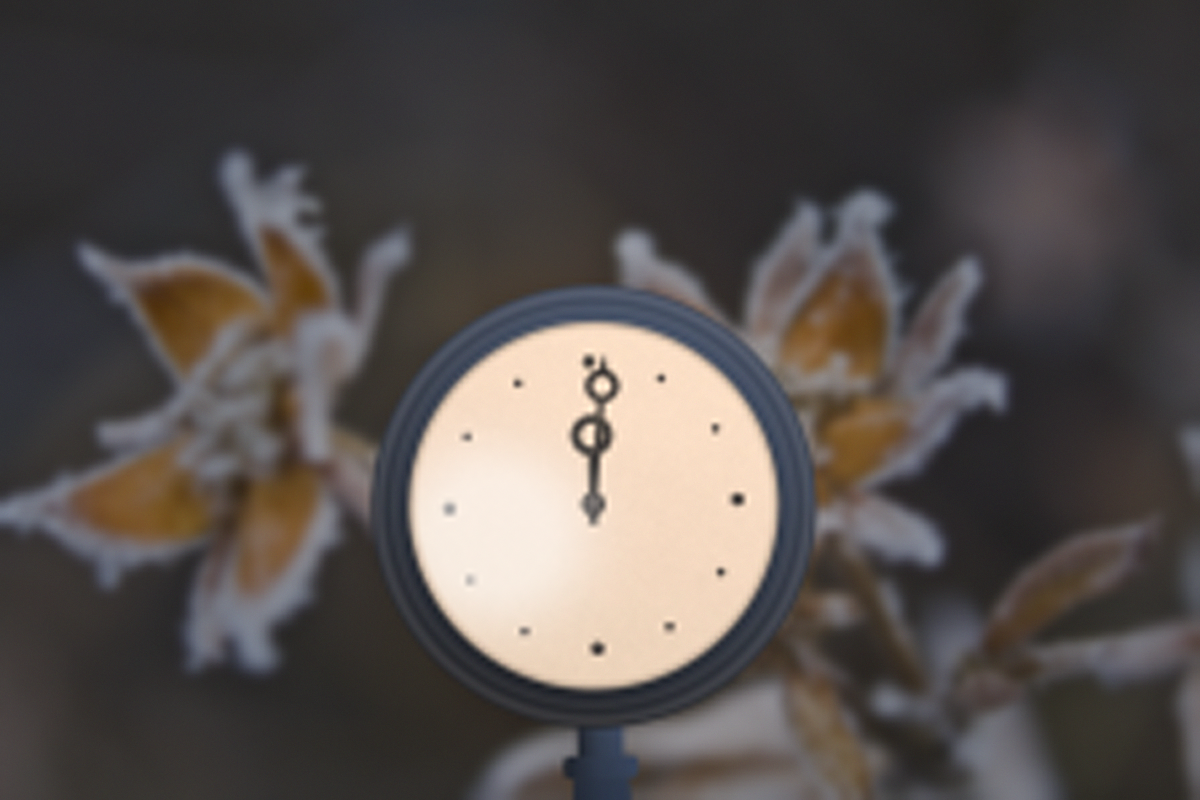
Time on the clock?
12:01
